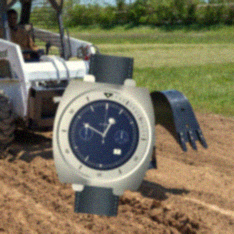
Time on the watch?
12:49
